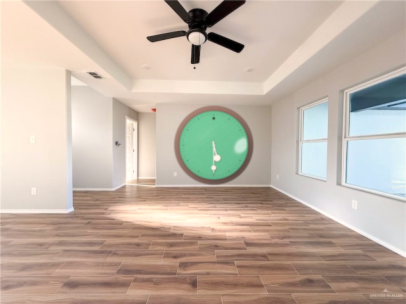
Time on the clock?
5:30
